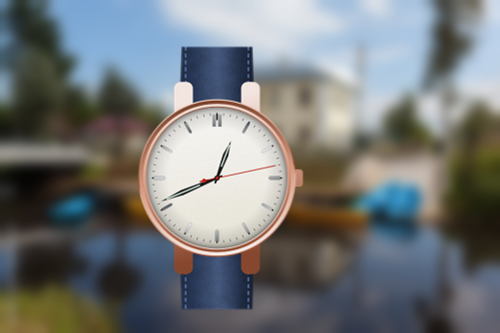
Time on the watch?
12:41:13
